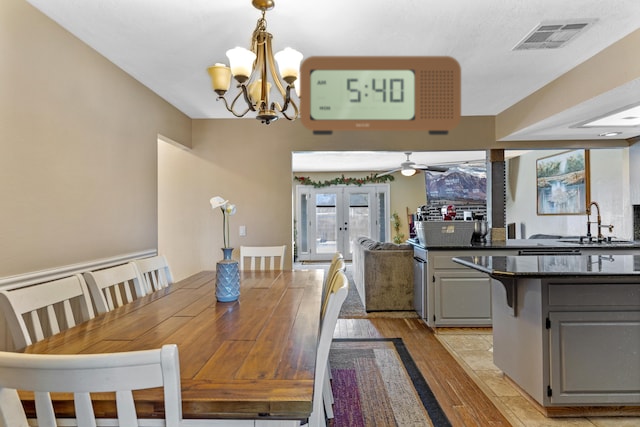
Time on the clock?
5:40
